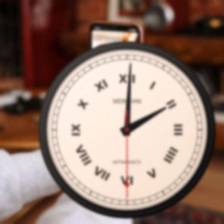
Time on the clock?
2:00:30
